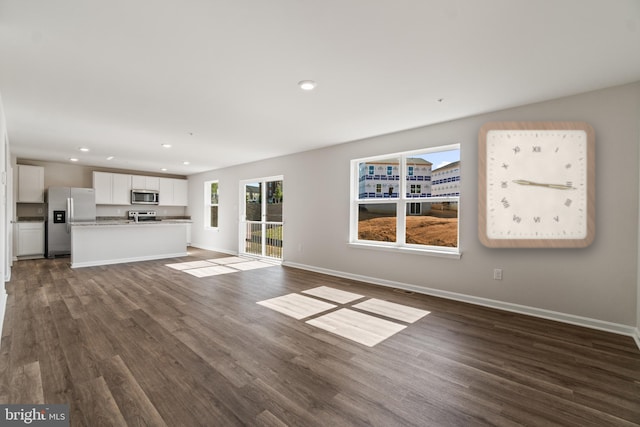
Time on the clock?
9:16
